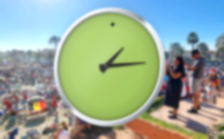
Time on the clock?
1:13
